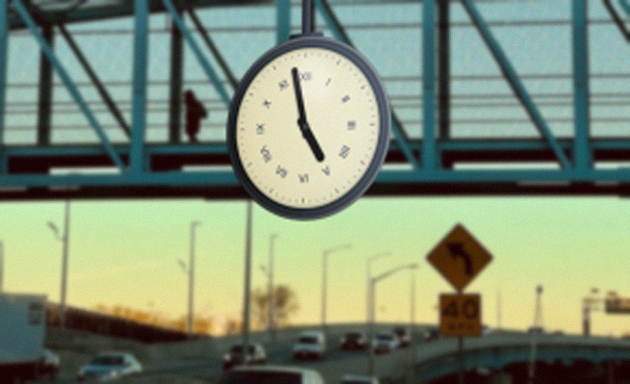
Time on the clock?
4:58
